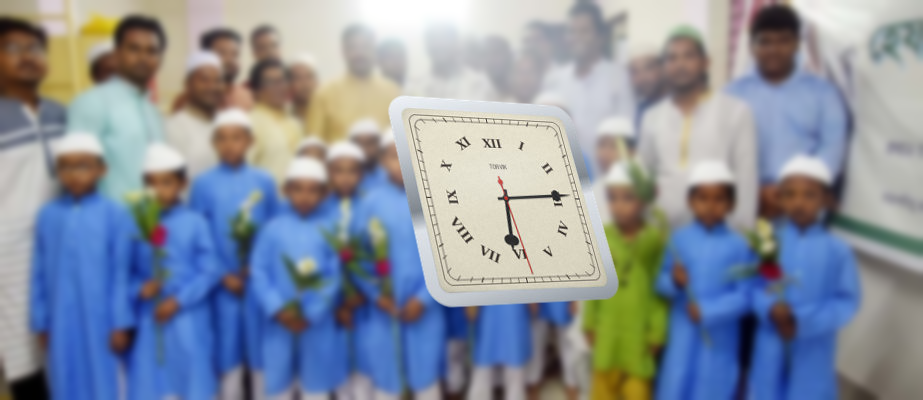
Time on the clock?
6:14:29
